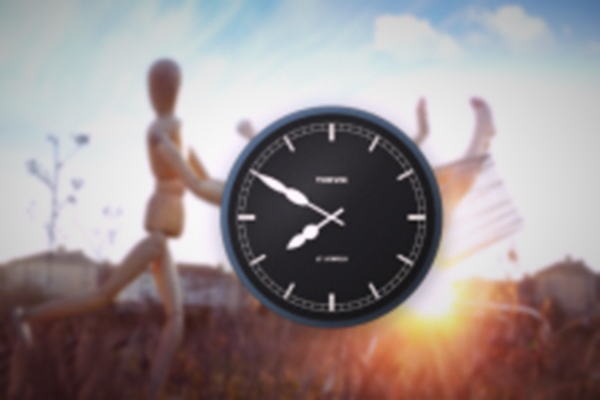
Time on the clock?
7:50
